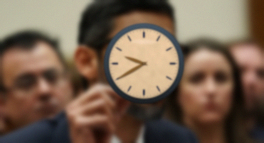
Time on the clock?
9:40
